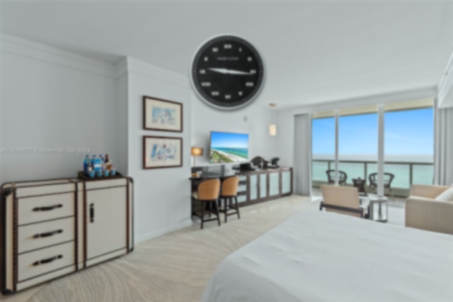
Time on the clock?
9:16
